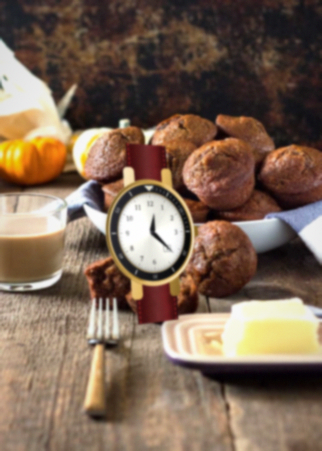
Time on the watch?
12:22
